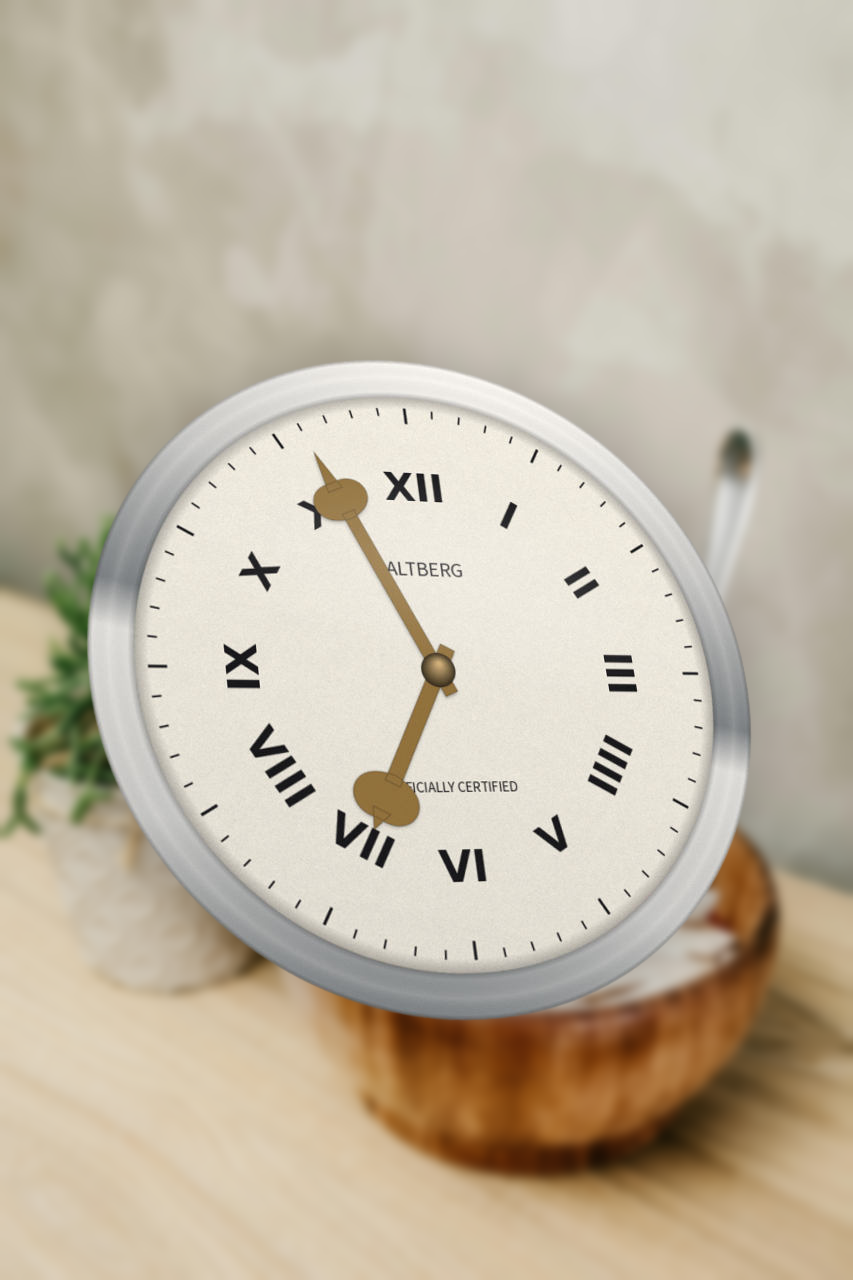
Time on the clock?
6:56
